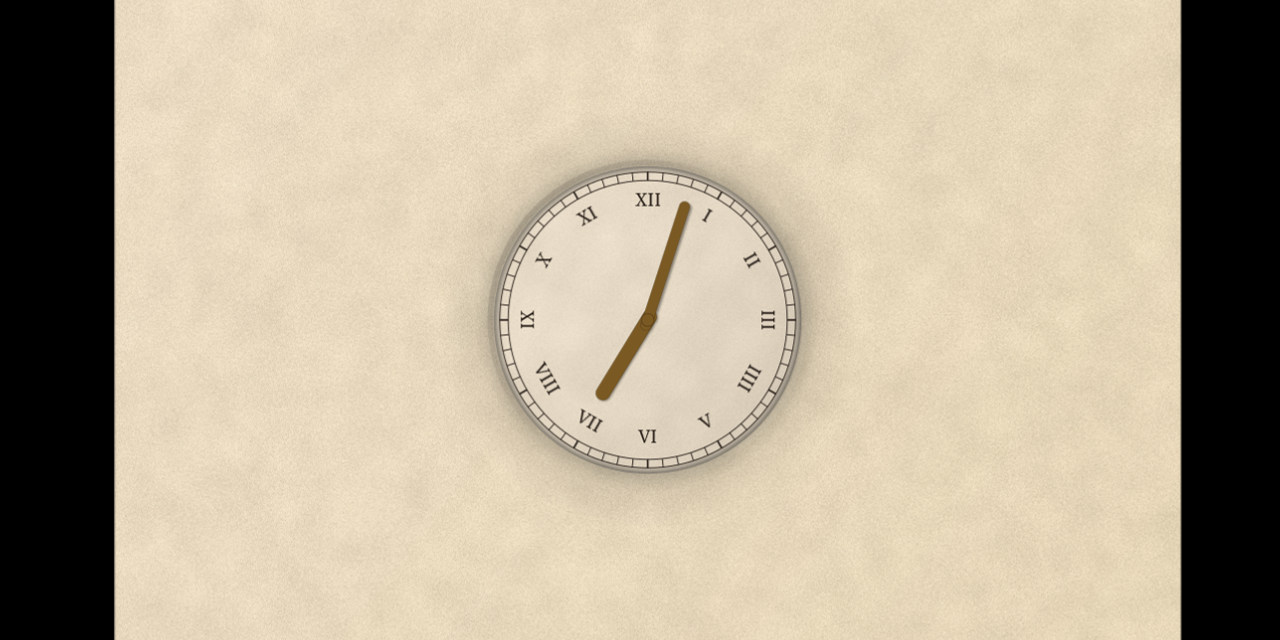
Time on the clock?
7:03
